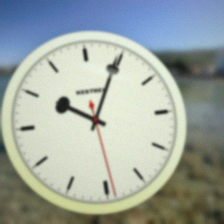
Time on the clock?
10:04:29
